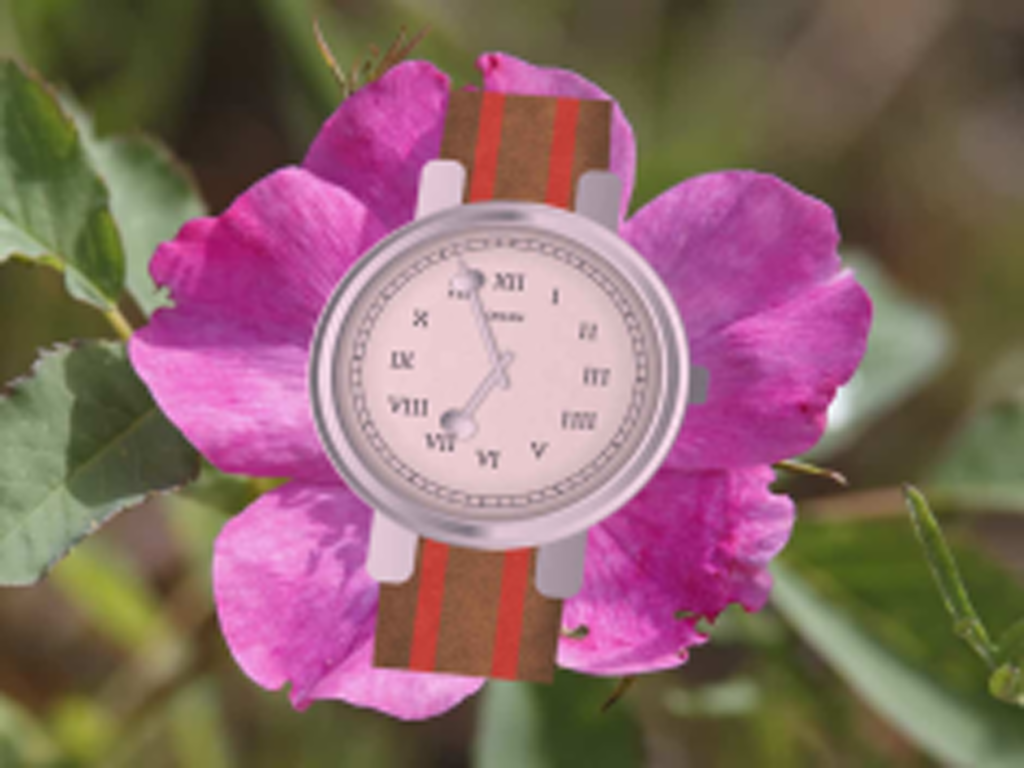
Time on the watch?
6:56
